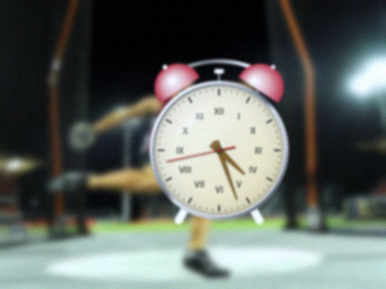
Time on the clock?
4:26:43
